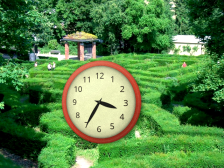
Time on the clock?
3:35
